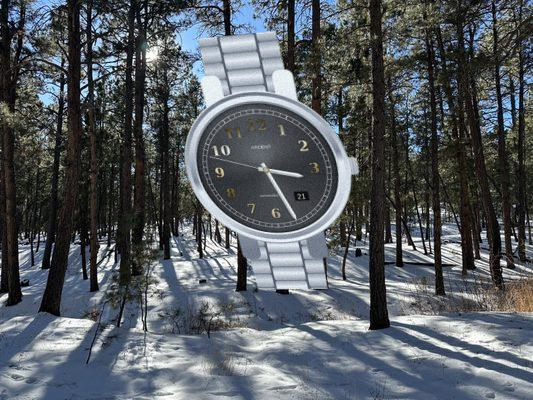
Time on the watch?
3:26:48
